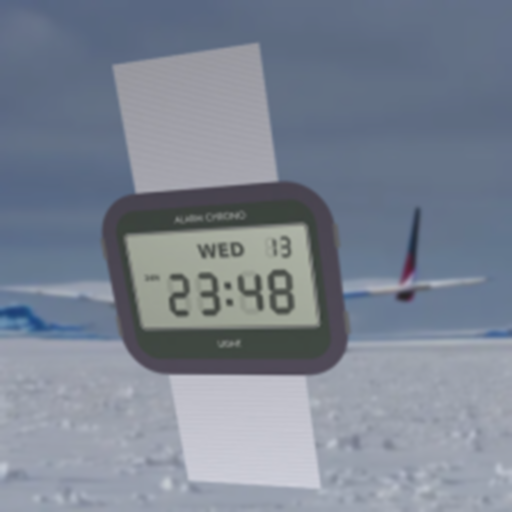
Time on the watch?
23:48
